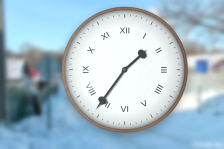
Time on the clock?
1:36
